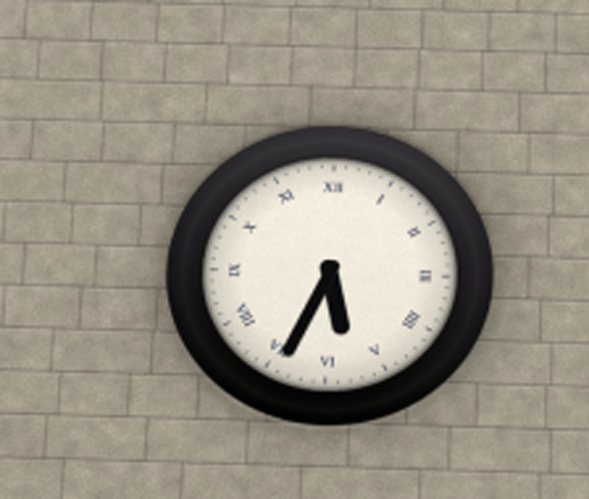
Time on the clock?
5:34
